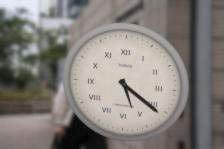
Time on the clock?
5:21
